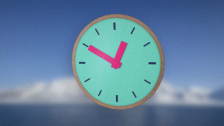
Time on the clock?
12:50
